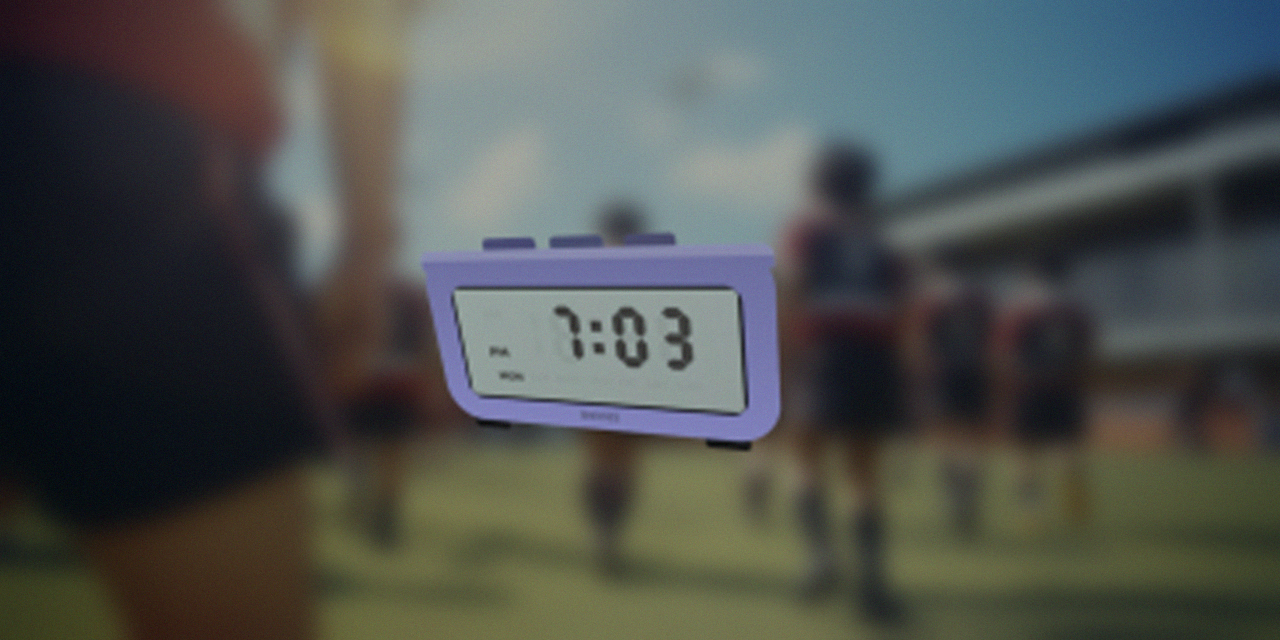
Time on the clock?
7:03
